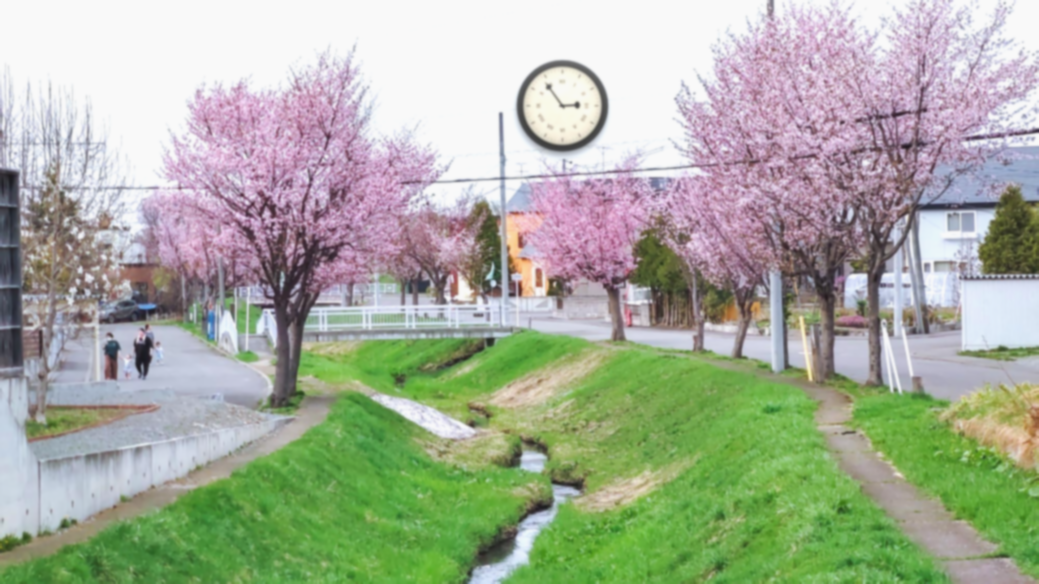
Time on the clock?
2:54
